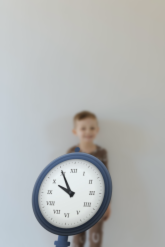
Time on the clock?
9:55
